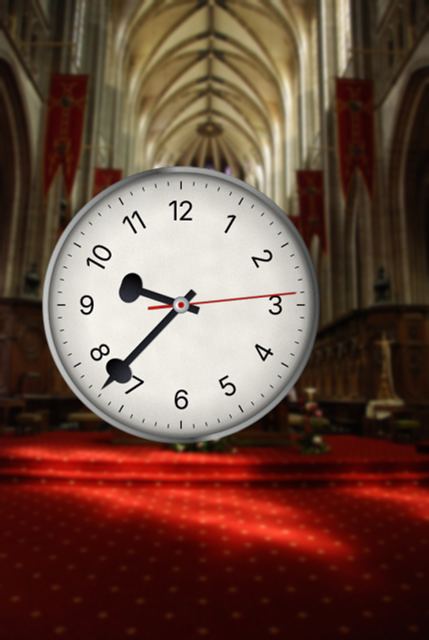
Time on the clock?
9:37:14
